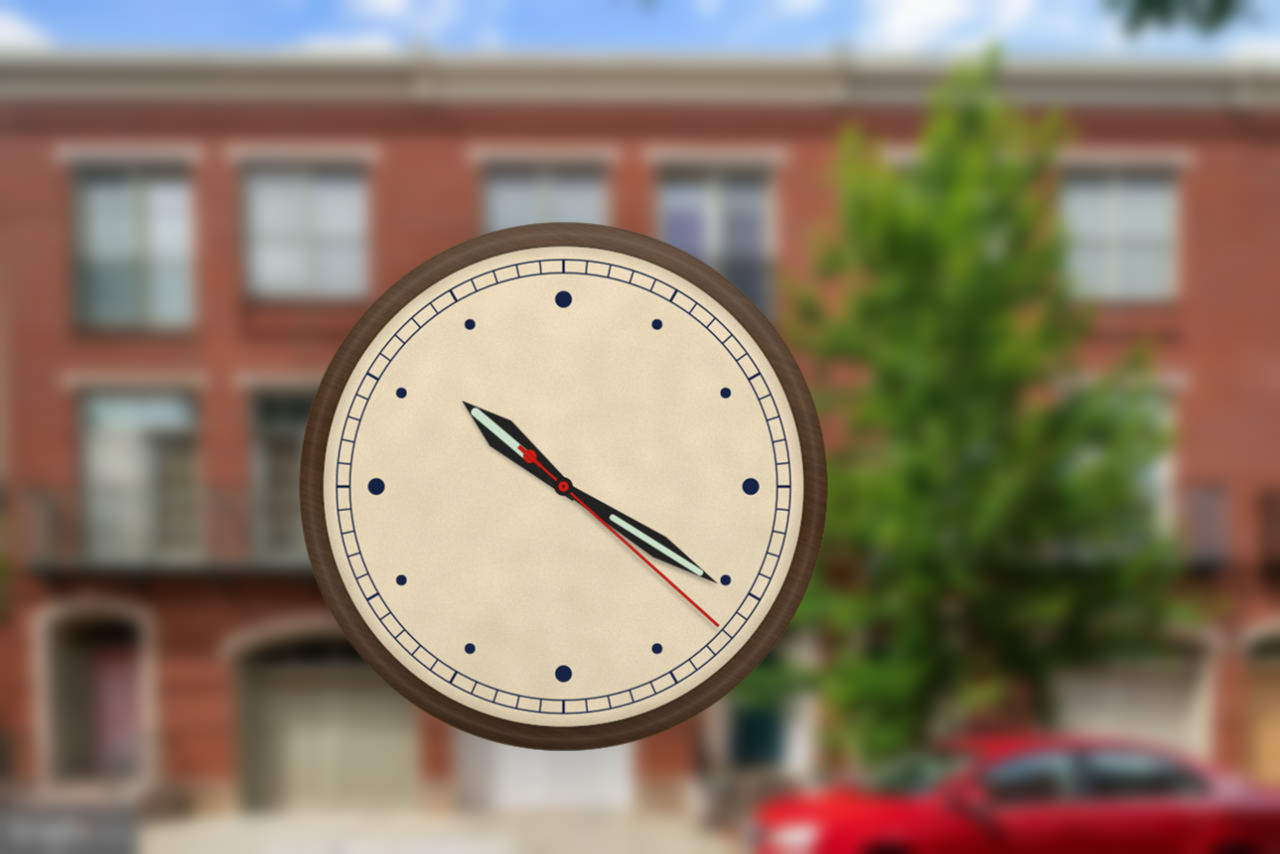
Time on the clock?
10:20:22
